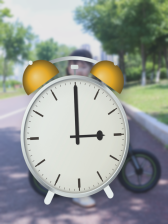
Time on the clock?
3:00
